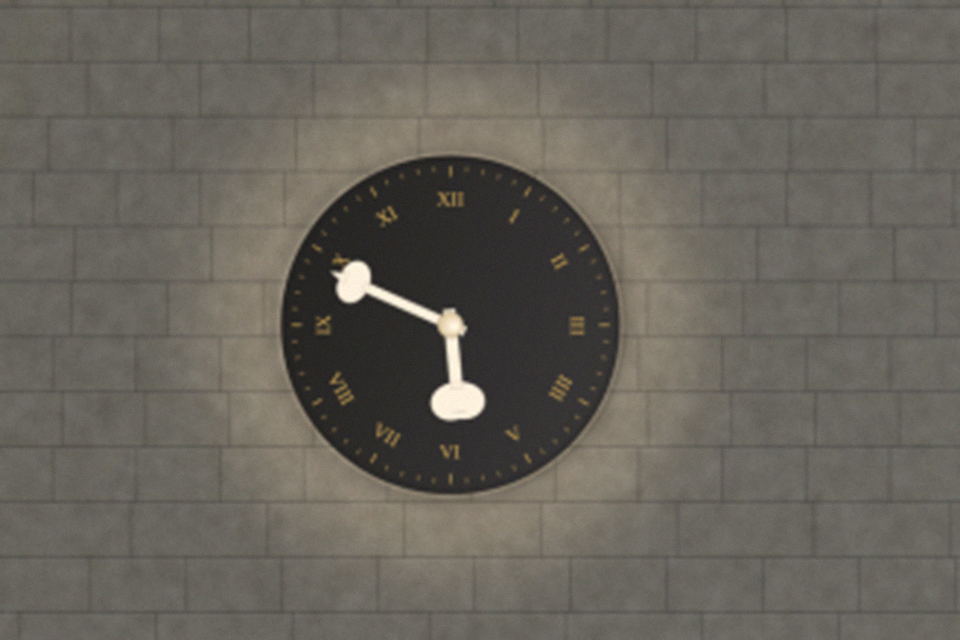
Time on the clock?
5:49
